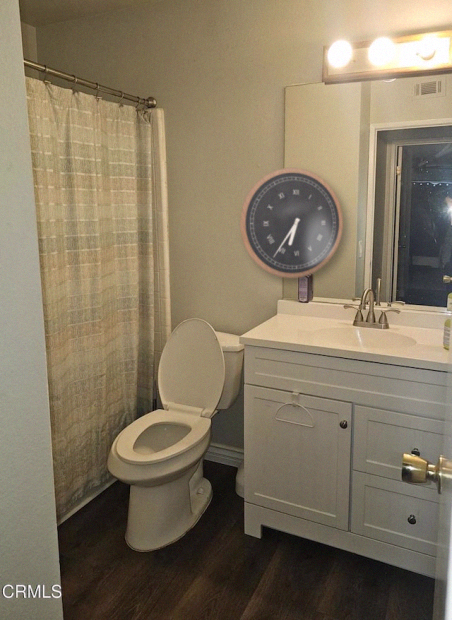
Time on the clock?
6:36
